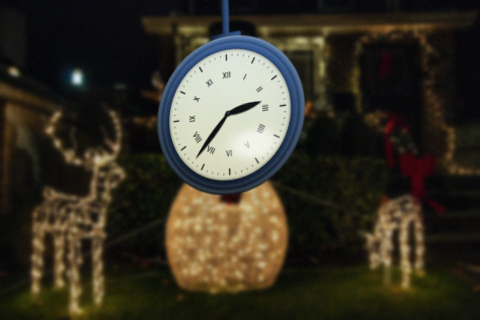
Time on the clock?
2:37
